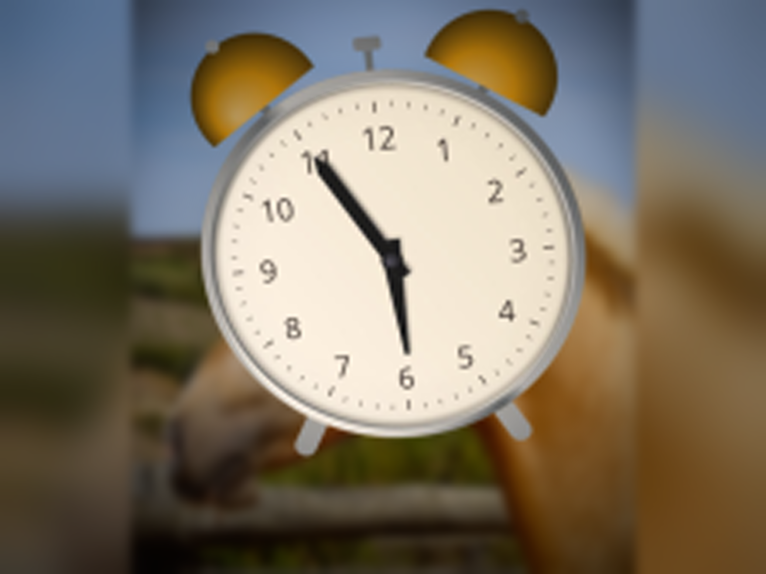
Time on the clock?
5:55
